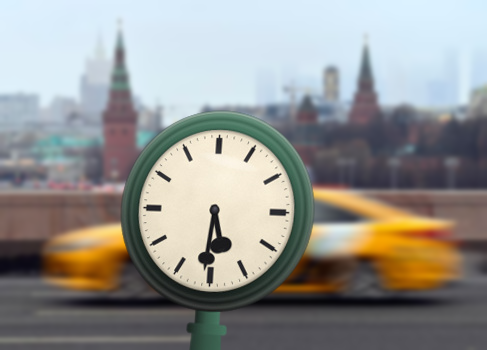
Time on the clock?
5:31
